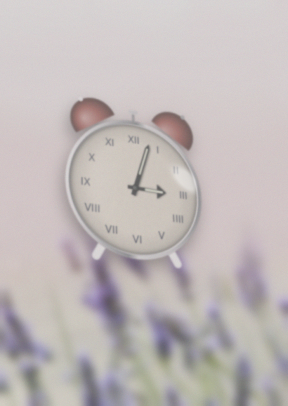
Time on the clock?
3:03
